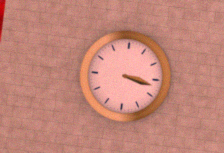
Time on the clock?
3:17
